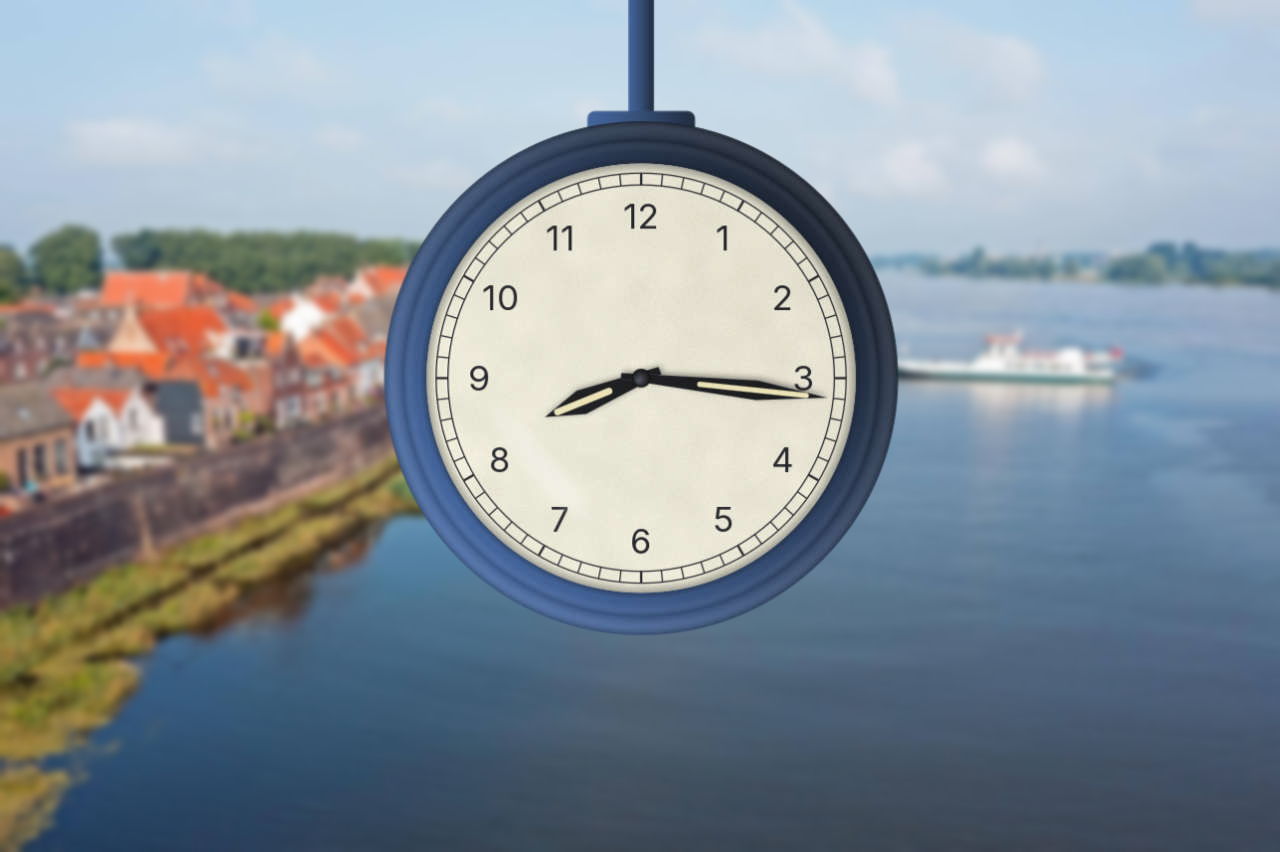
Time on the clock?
8:16
